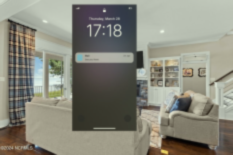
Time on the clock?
17:18
